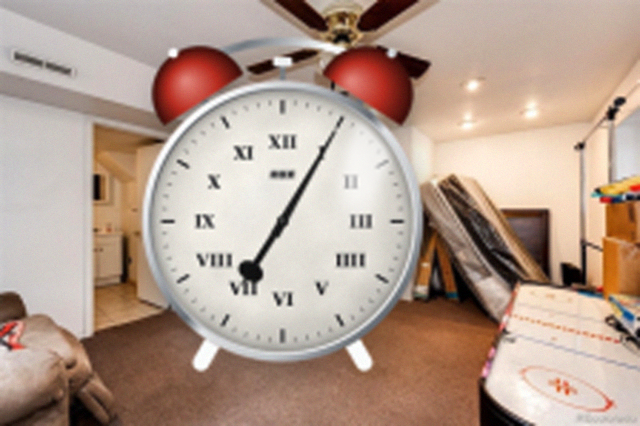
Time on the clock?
7:05
